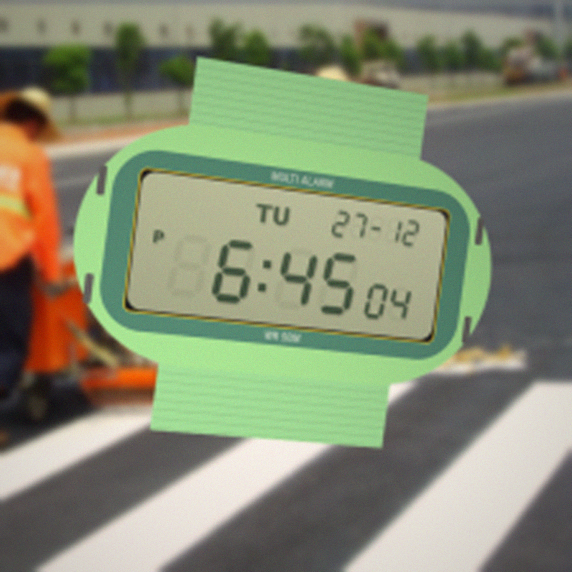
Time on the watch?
6:45:04
